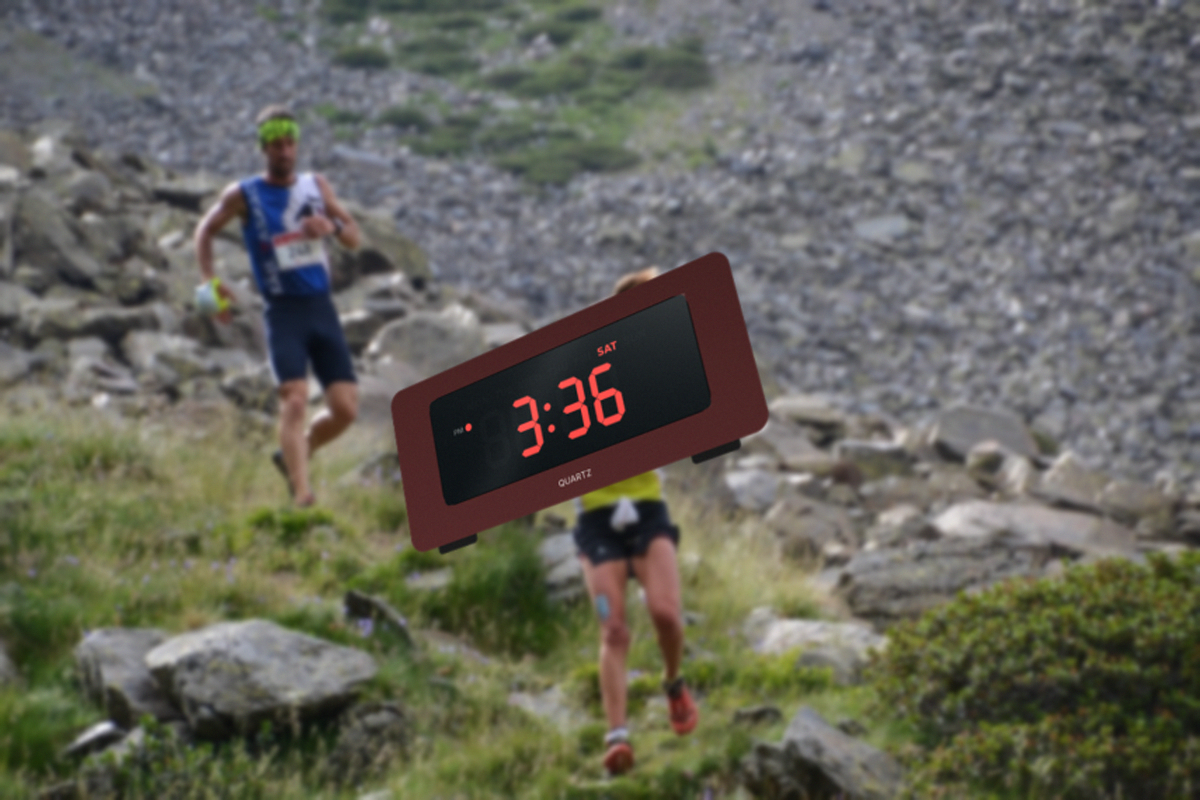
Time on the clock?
3:36
